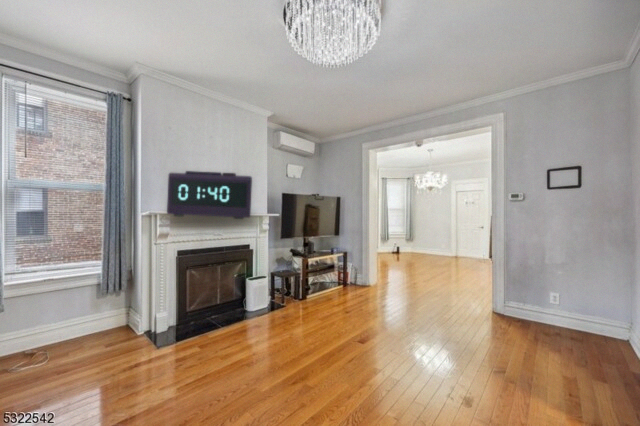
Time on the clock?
1:40
